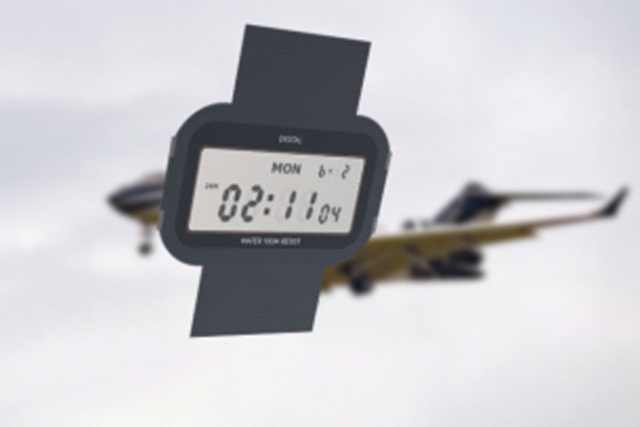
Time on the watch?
2:11:04
